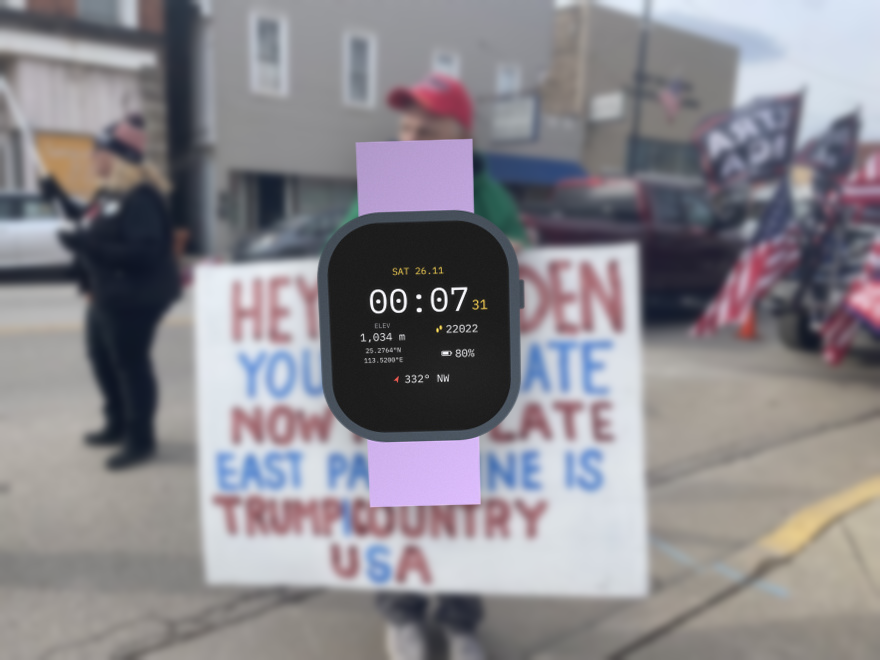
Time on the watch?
0:07:31
